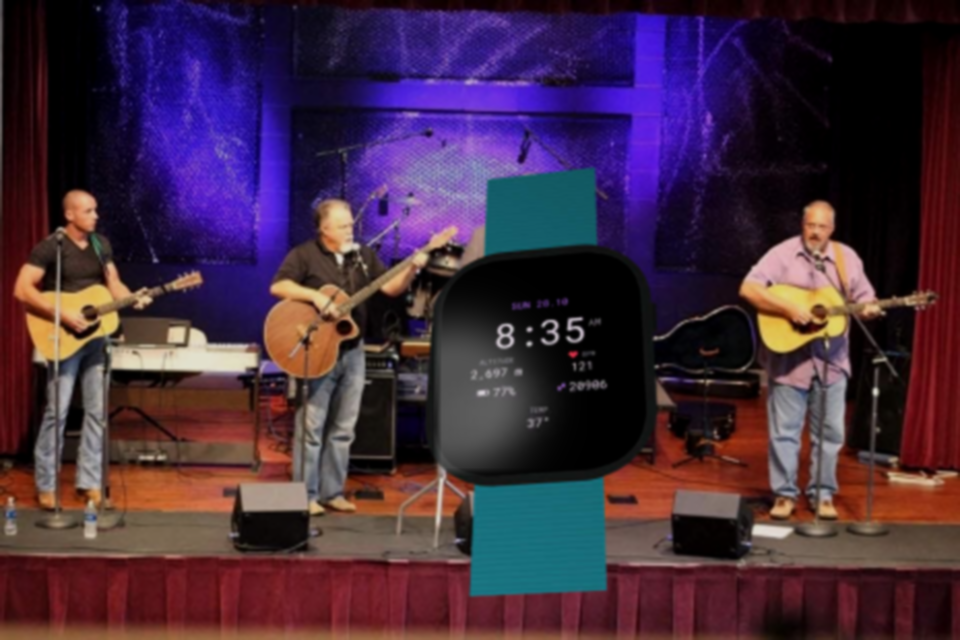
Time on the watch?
8:35
